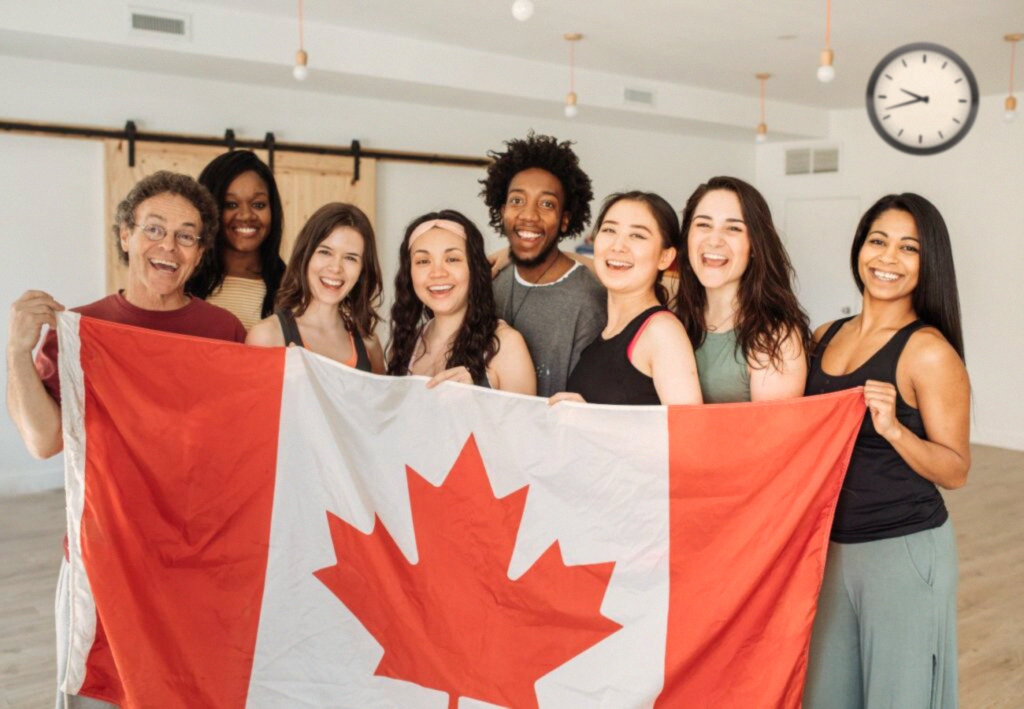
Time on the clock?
9:42
